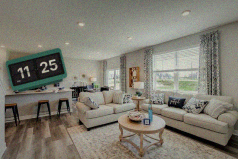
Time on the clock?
11:25
